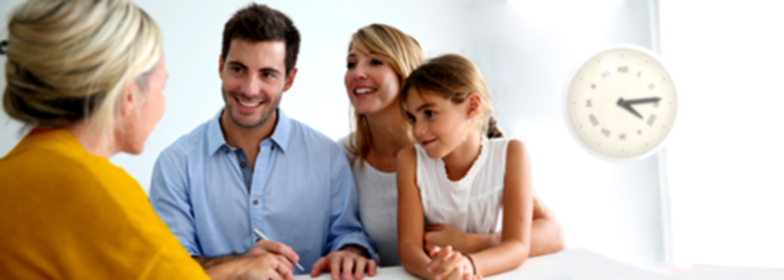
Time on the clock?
4:14
